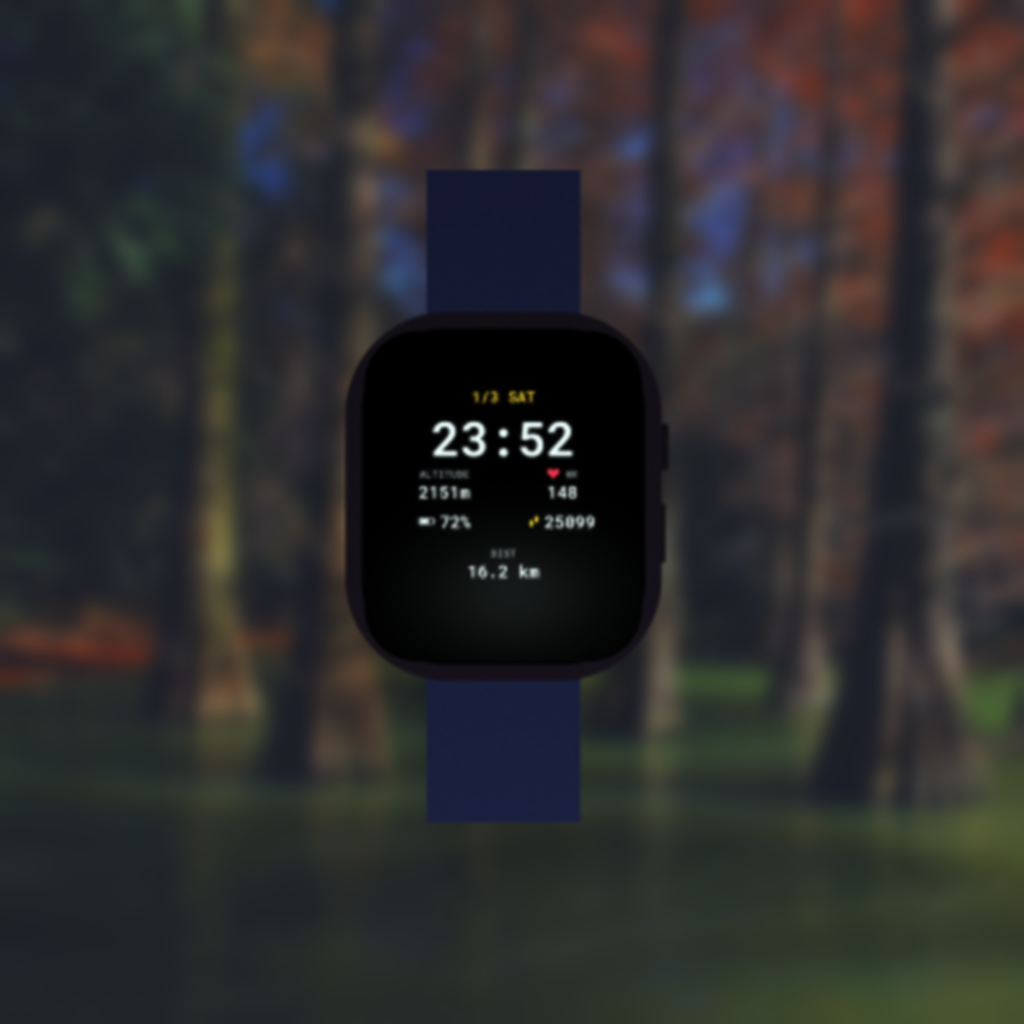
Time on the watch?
23:52
